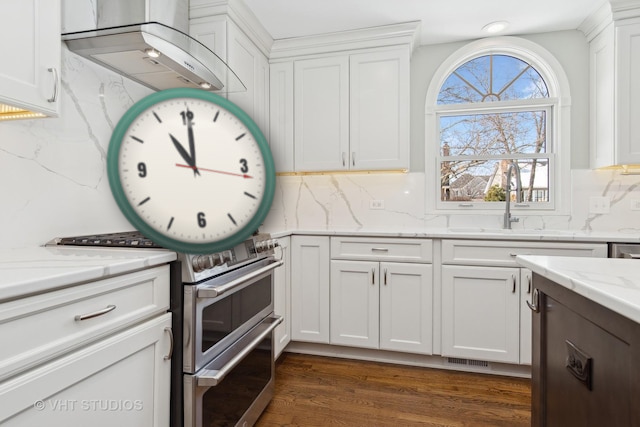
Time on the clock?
11:00:17
